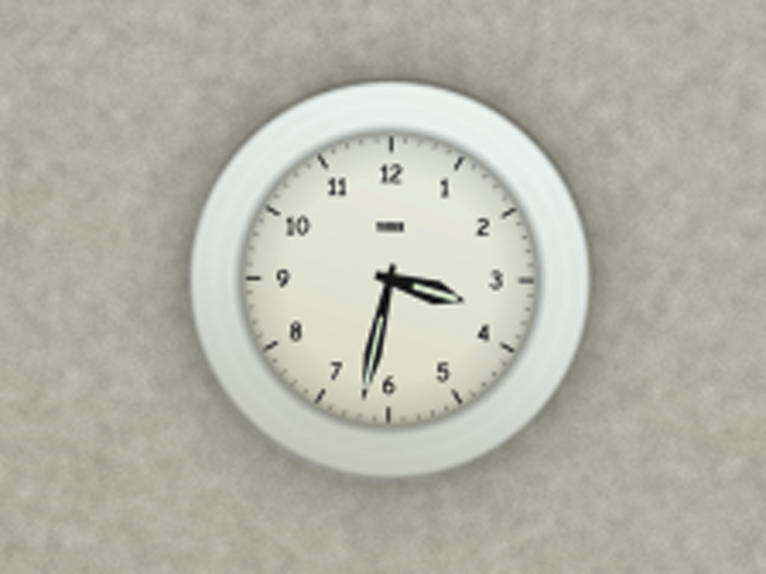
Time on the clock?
3:32
